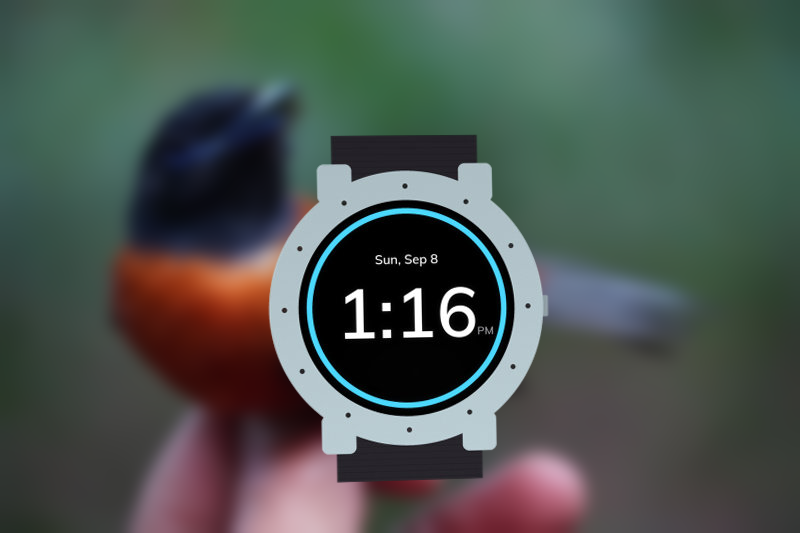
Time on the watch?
1:16
